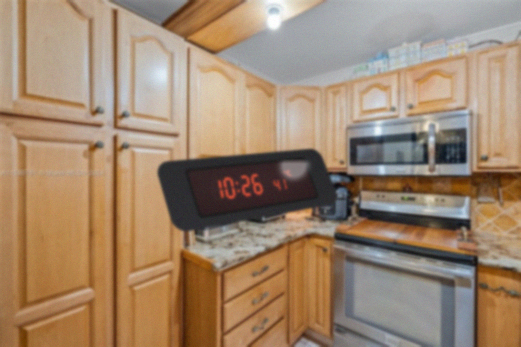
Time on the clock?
10:26
